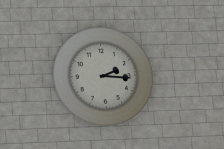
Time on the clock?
2:16
